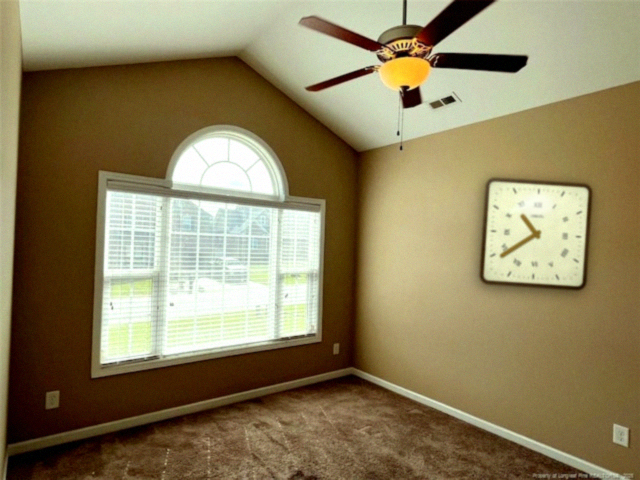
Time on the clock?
10:39
